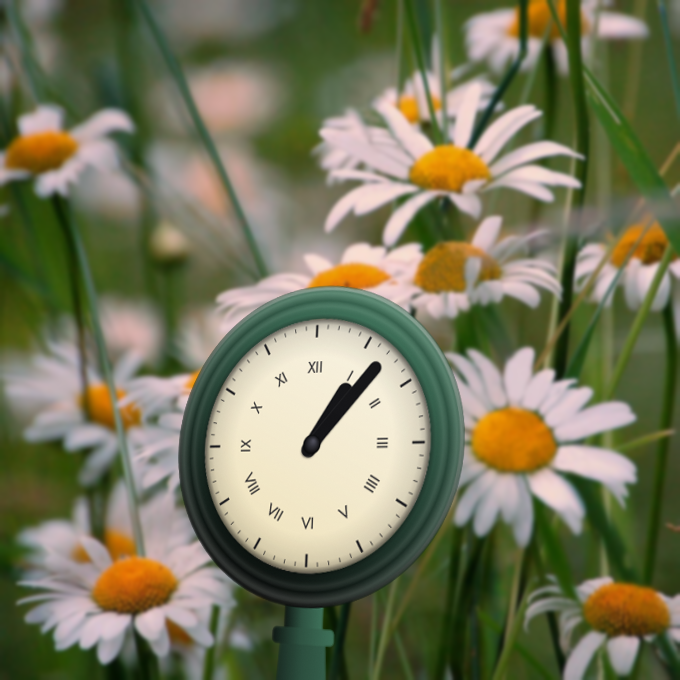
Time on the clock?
1:07
